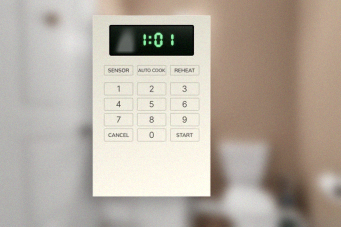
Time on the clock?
1:01
